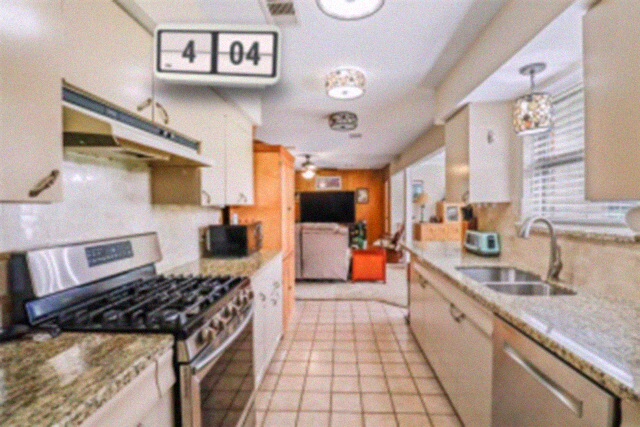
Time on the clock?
4:04
